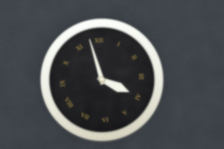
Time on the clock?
3:58
